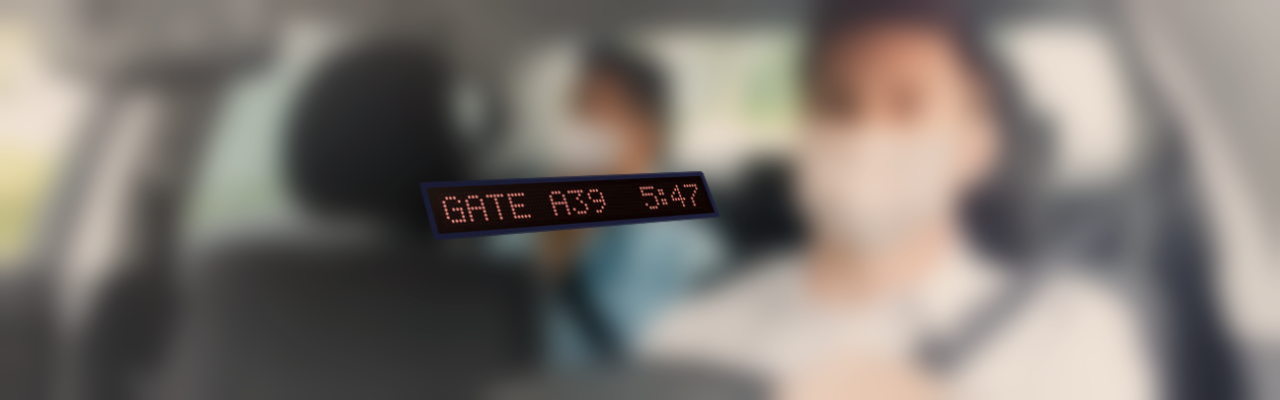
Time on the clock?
5:47
